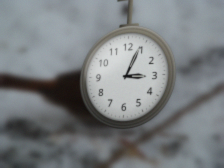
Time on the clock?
3:04
